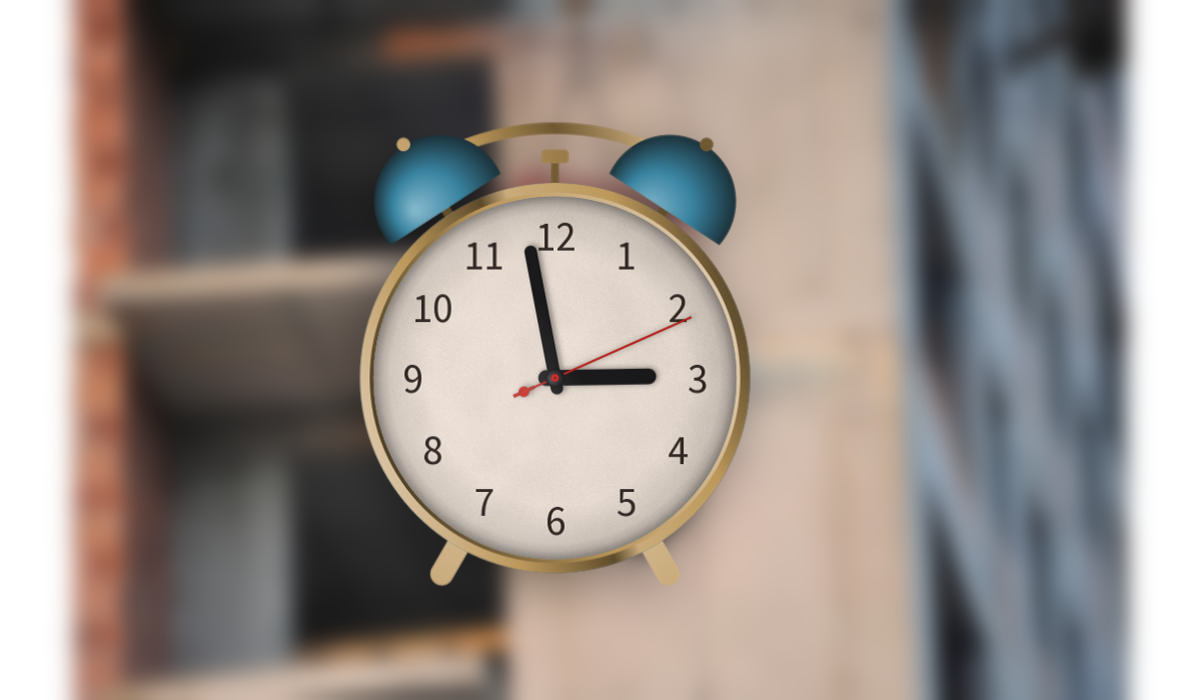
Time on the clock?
2:58:11
